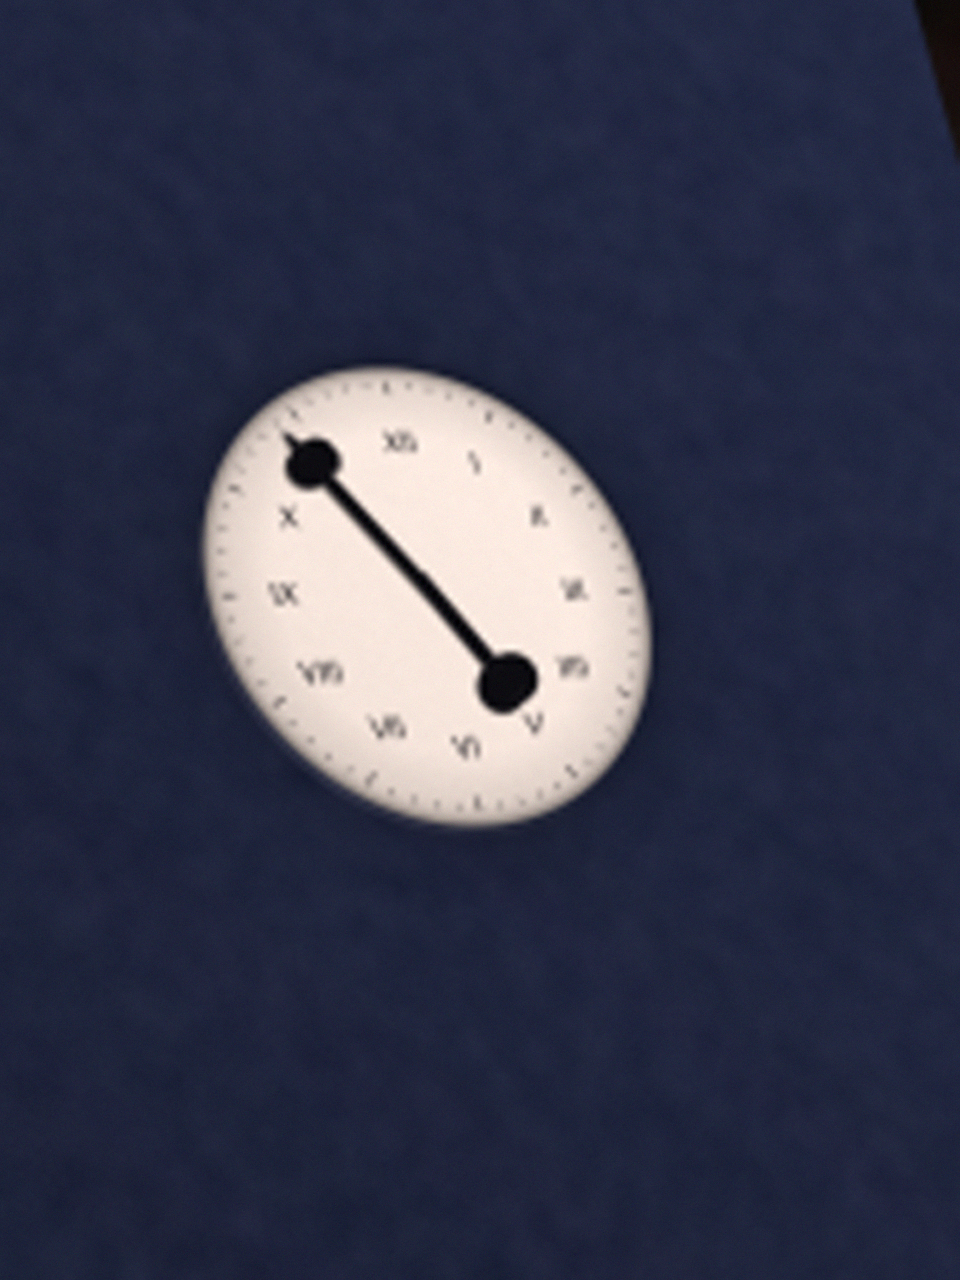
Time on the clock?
4:54
